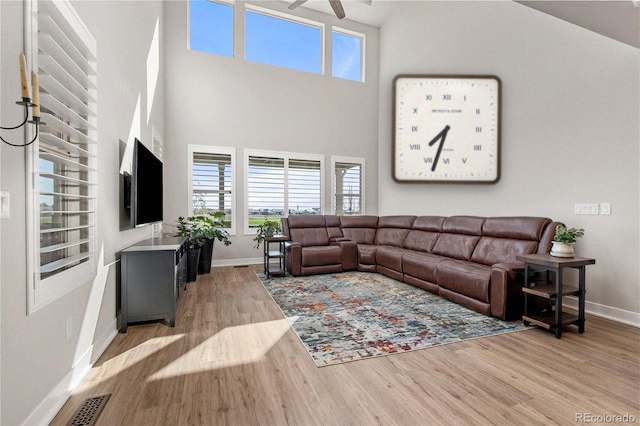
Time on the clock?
7:33
